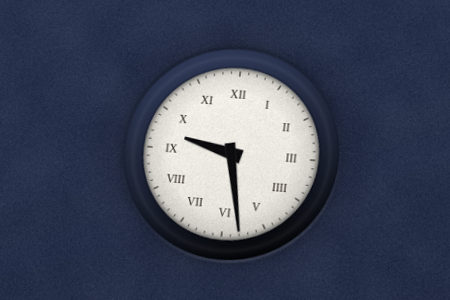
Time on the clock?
9:28
